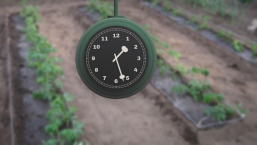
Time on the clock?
1:27
